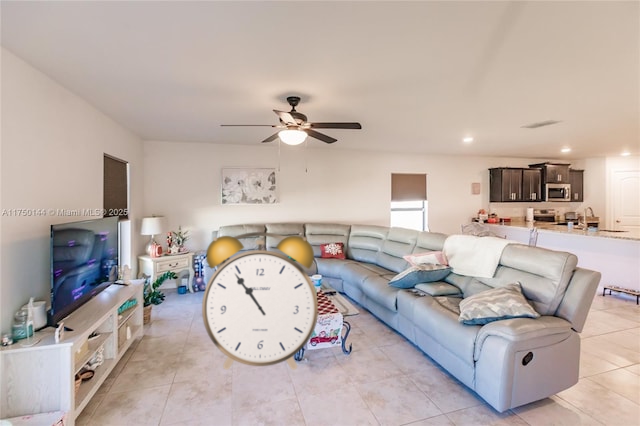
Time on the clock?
10:54
